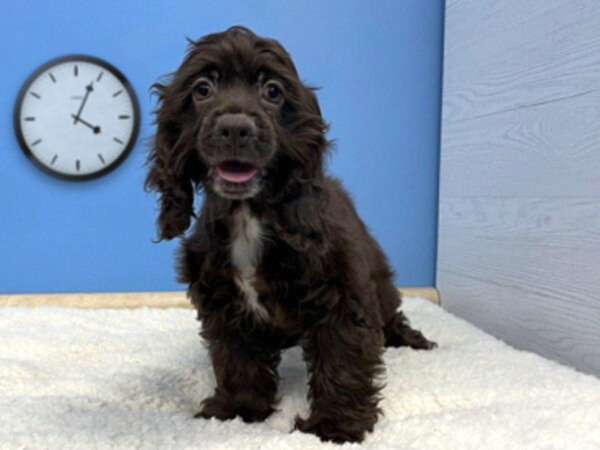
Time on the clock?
4:04
